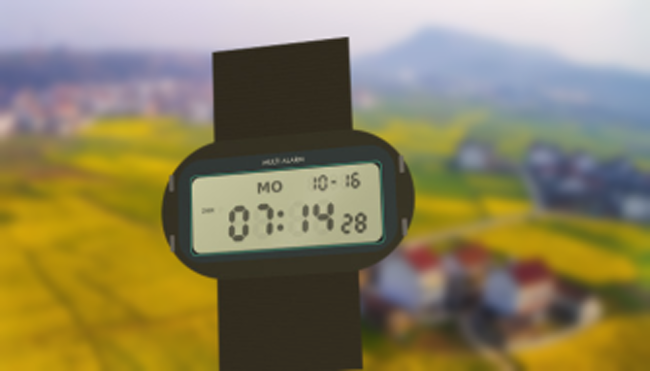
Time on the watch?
7:14:28
